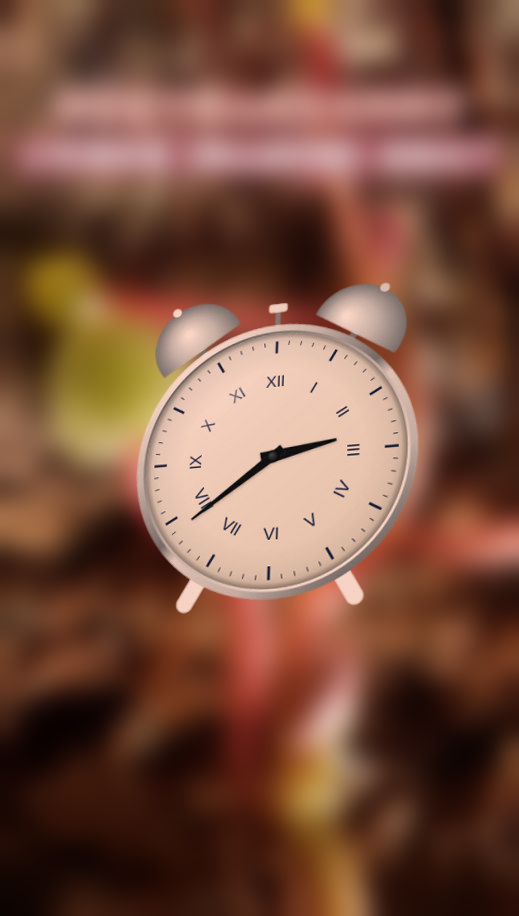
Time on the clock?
2:39
